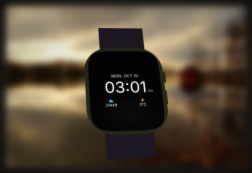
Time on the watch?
3:01
